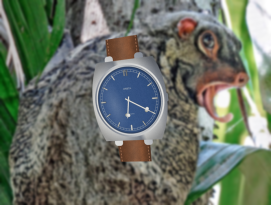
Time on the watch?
6:20
